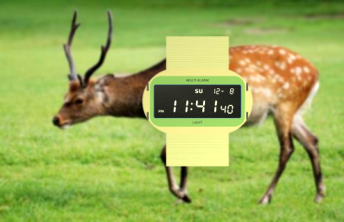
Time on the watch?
11:41:40
